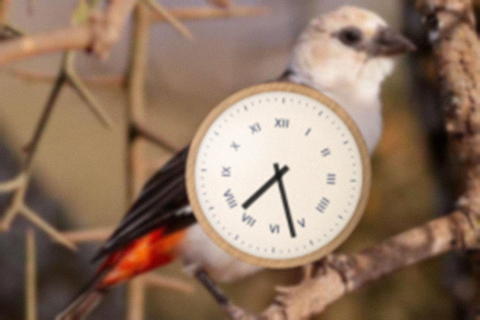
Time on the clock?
7:27
